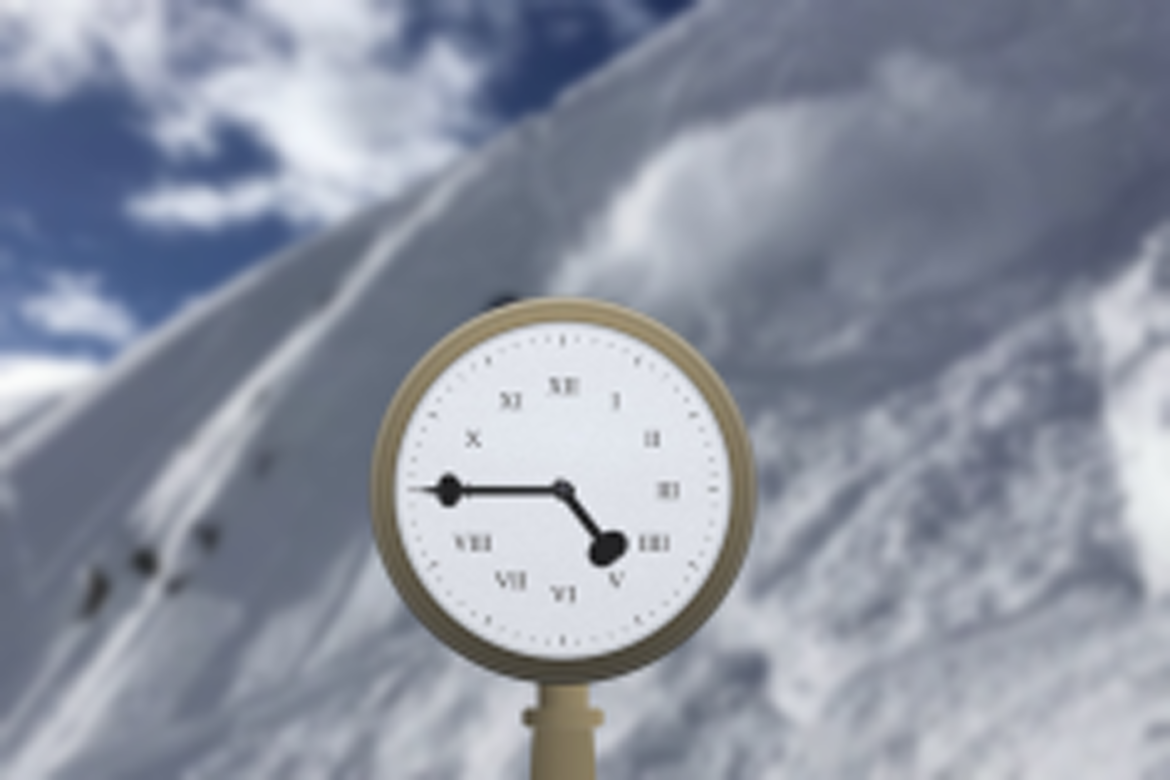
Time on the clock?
4:45
